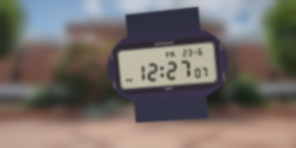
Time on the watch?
12:27
